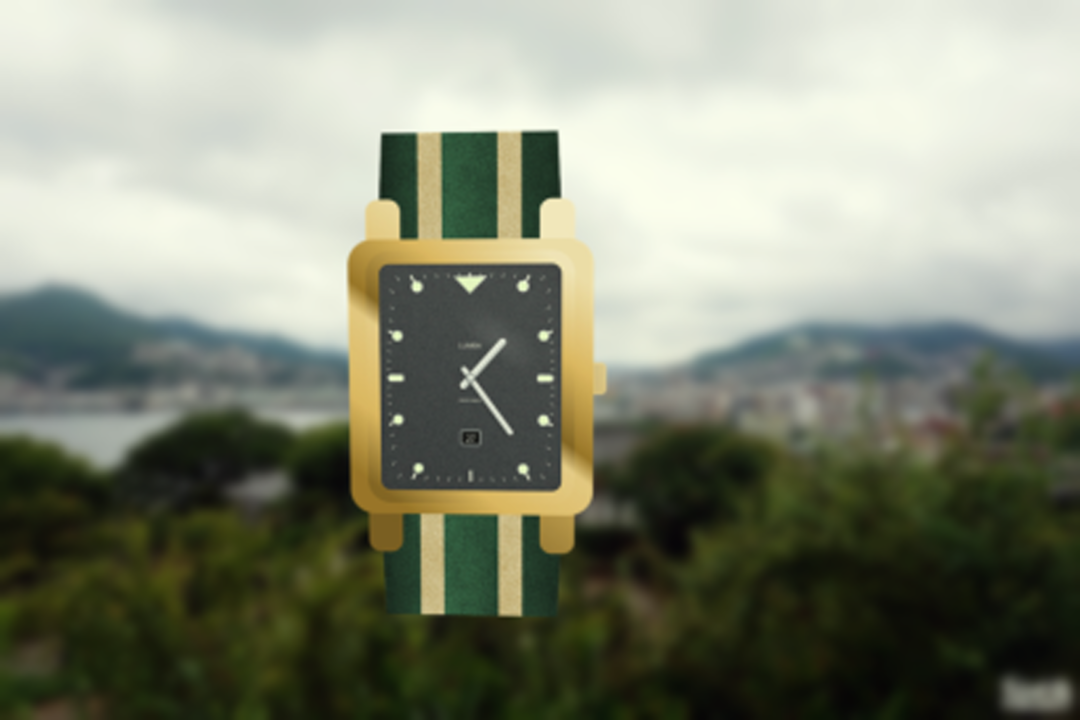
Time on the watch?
1:24
